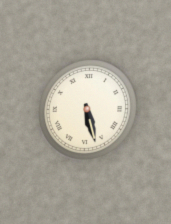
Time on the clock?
5:27
